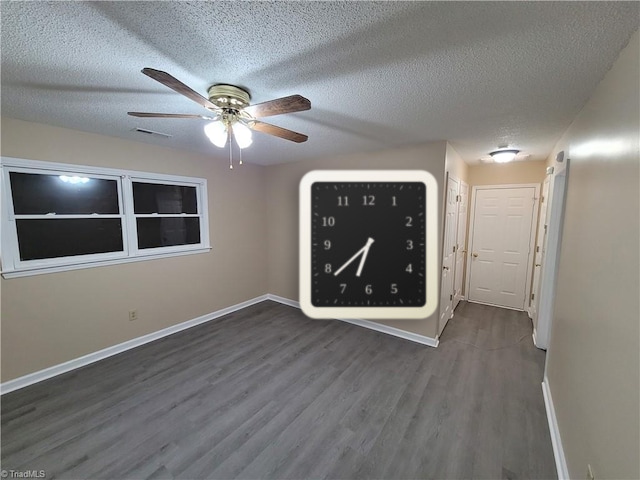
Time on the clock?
6:38
